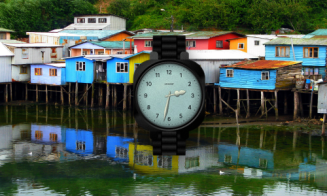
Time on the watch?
2:32
